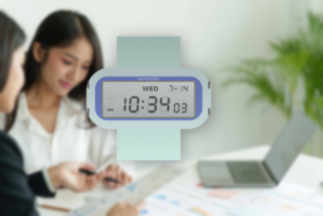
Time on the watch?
10:34:03
